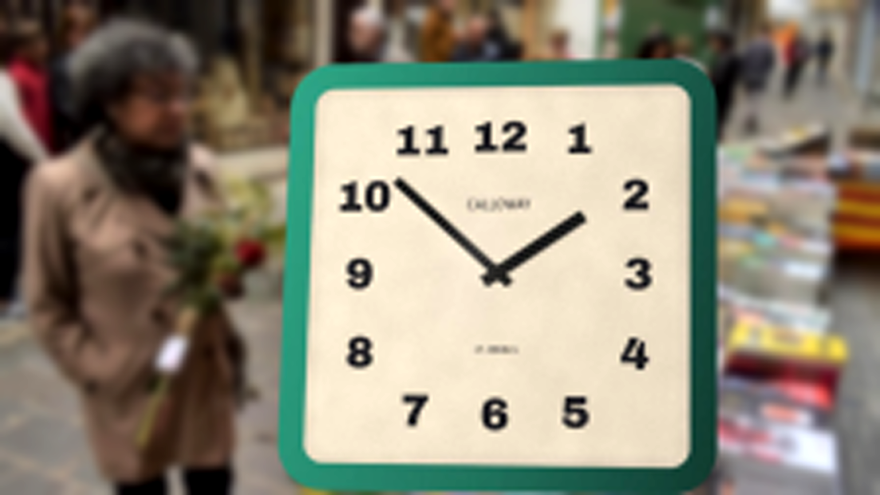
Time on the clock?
1:52
